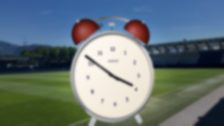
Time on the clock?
3:51
